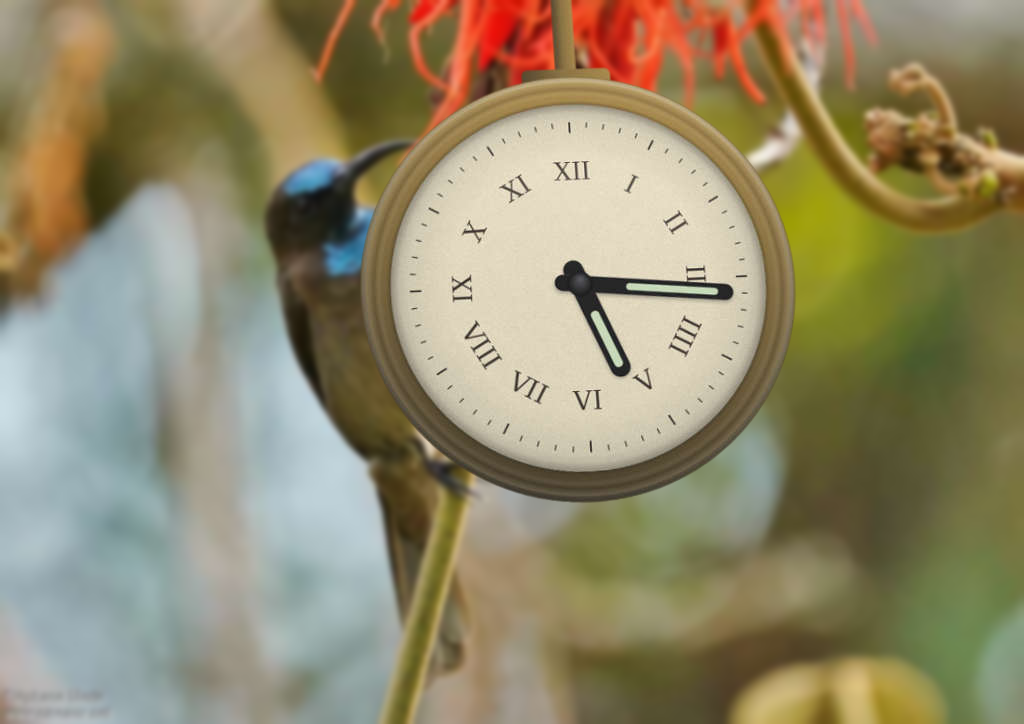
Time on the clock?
5:16
